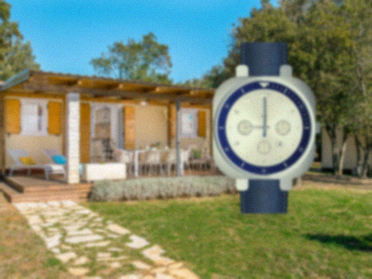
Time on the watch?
9:00
